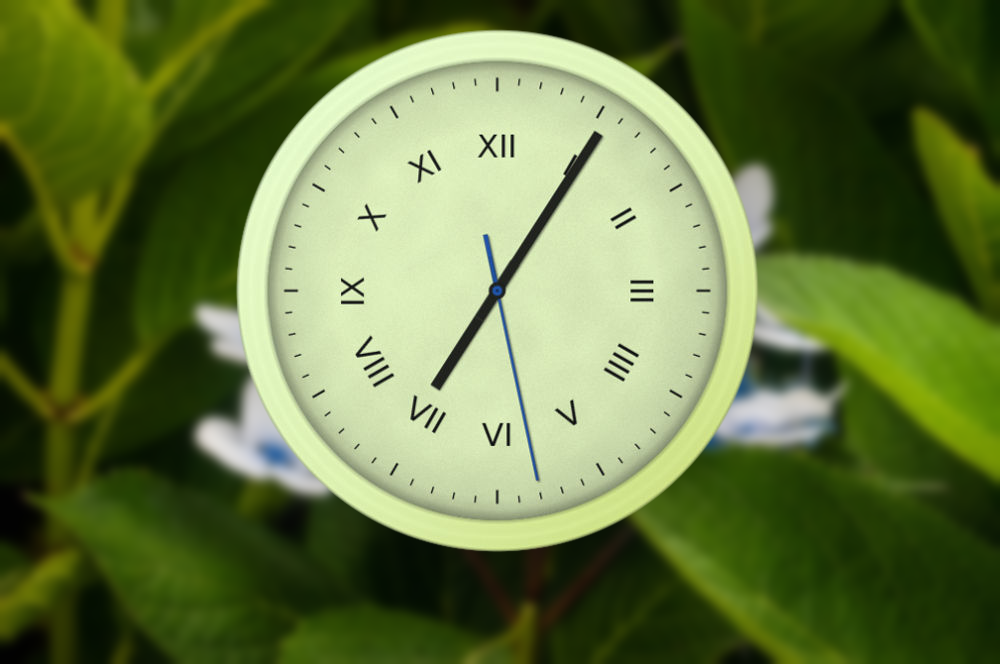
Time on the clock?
7:05:28
